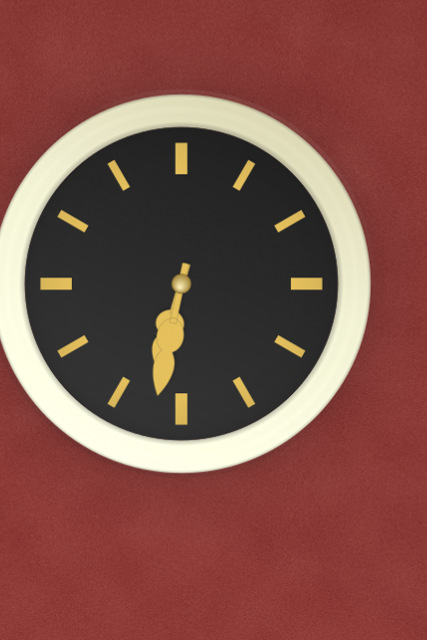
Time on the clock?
6:32
